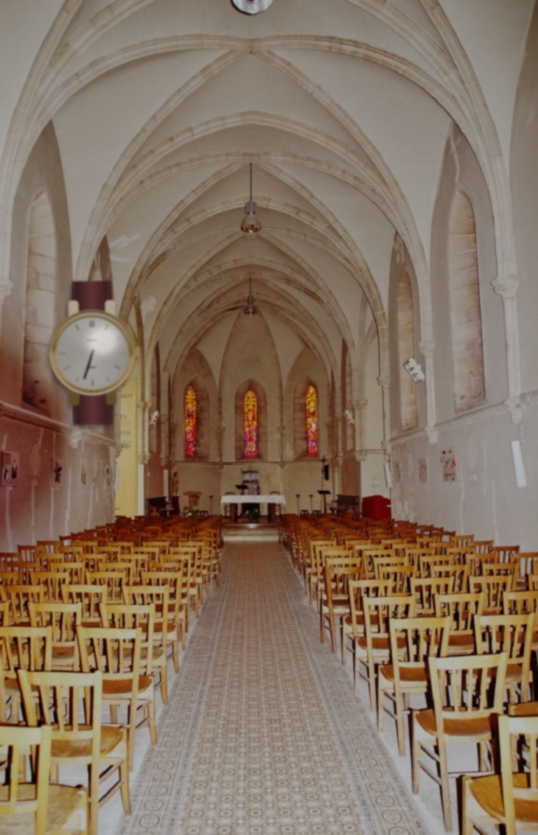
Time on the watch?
6:33
